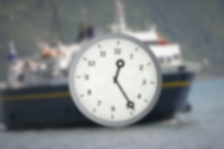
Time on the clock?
12:24
